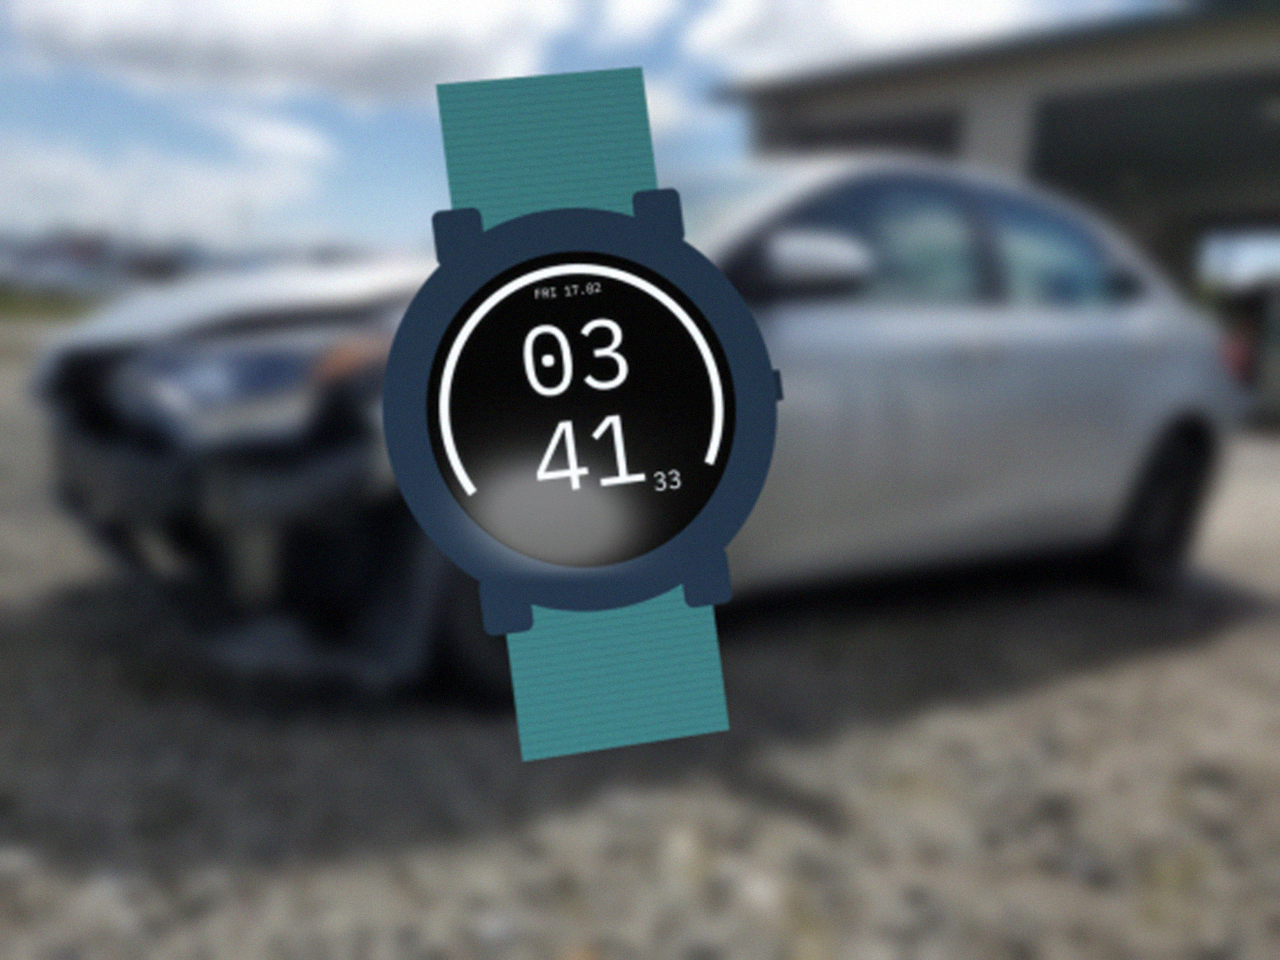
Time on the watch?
3:41:33
